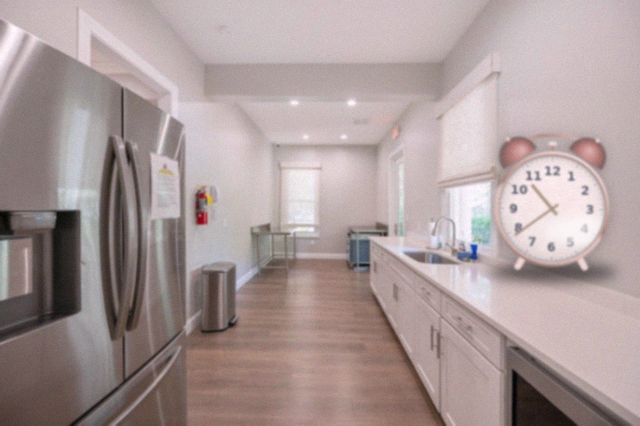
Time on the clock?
10:39
